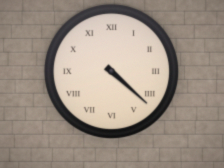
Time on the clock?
4:22
